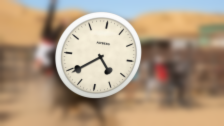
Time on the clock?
4:39
